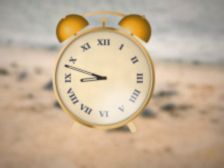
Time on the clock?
8:48
